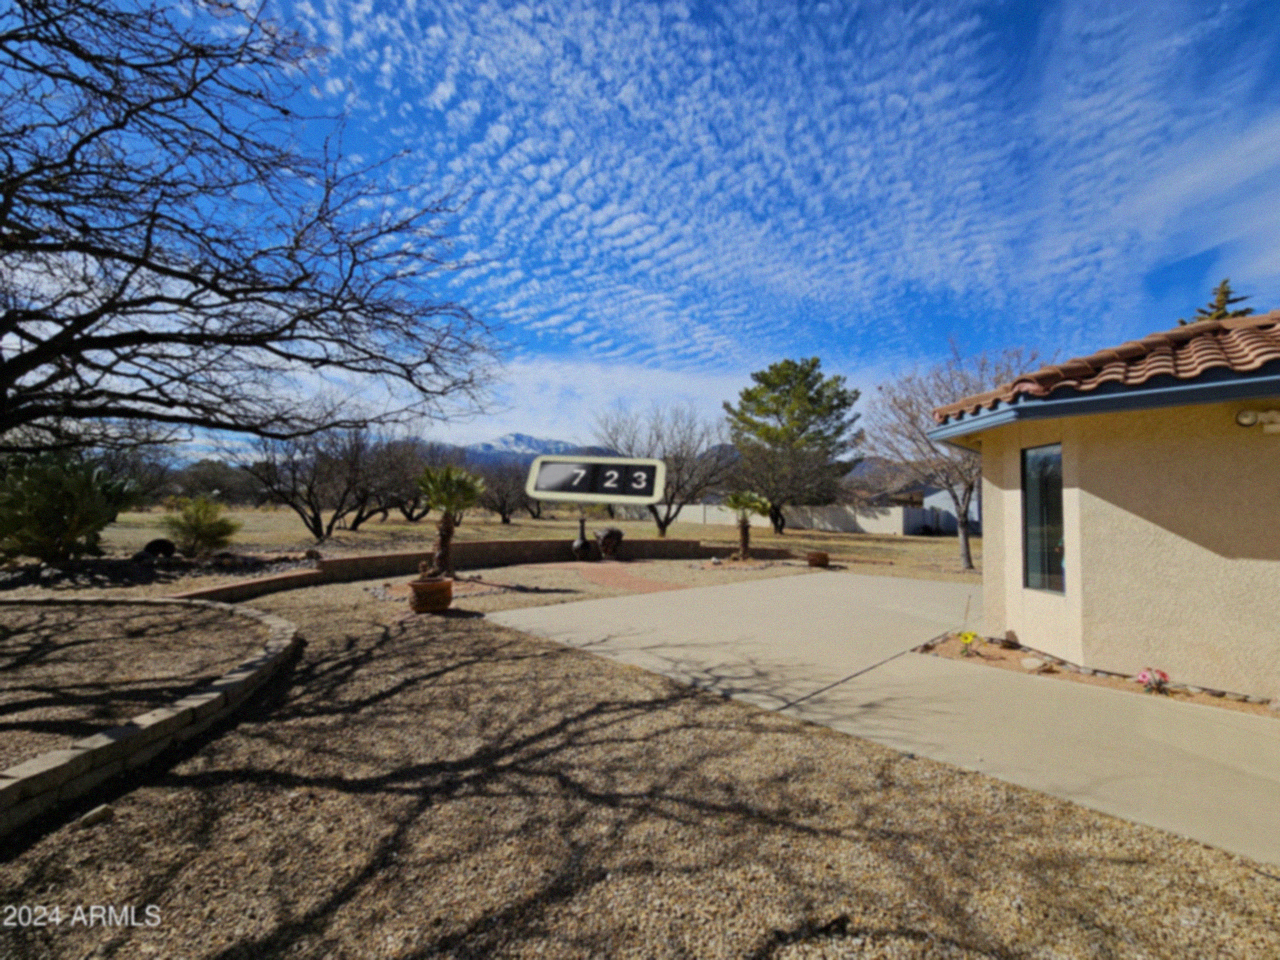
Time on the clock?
7:23
